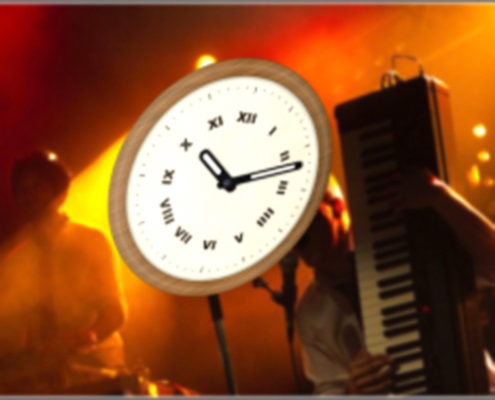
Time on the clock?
10:12
